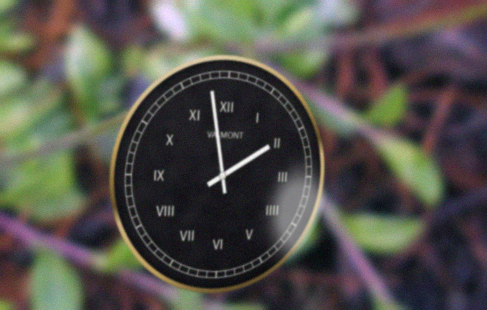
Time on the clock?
1:58
